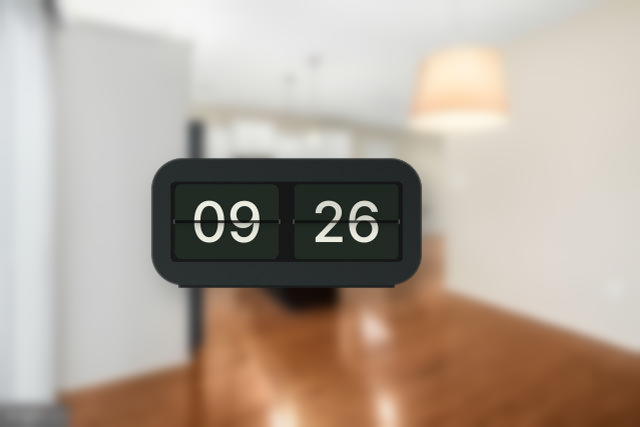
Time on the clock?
9:26
